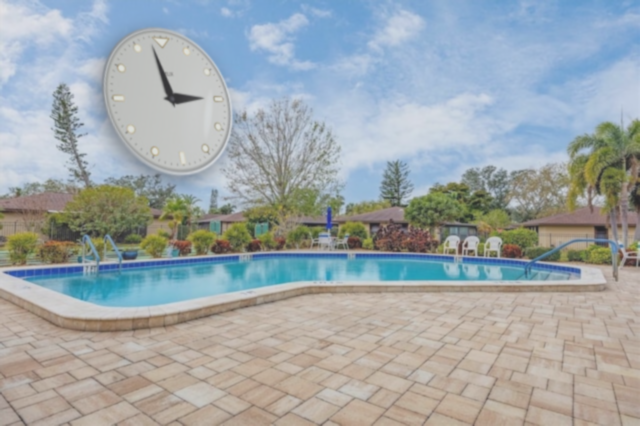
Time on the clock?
2:58
